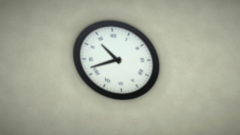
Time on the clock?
10:42
